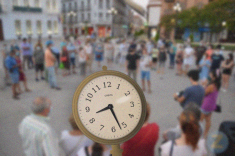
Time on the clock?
8:27
